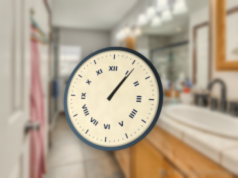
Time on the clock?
1:06
